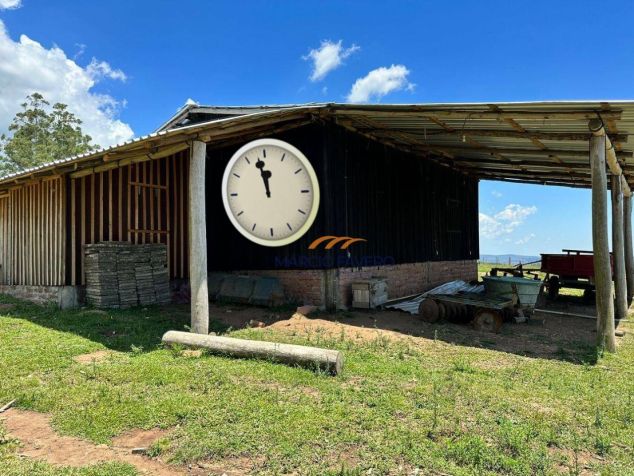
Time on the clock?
11:58
